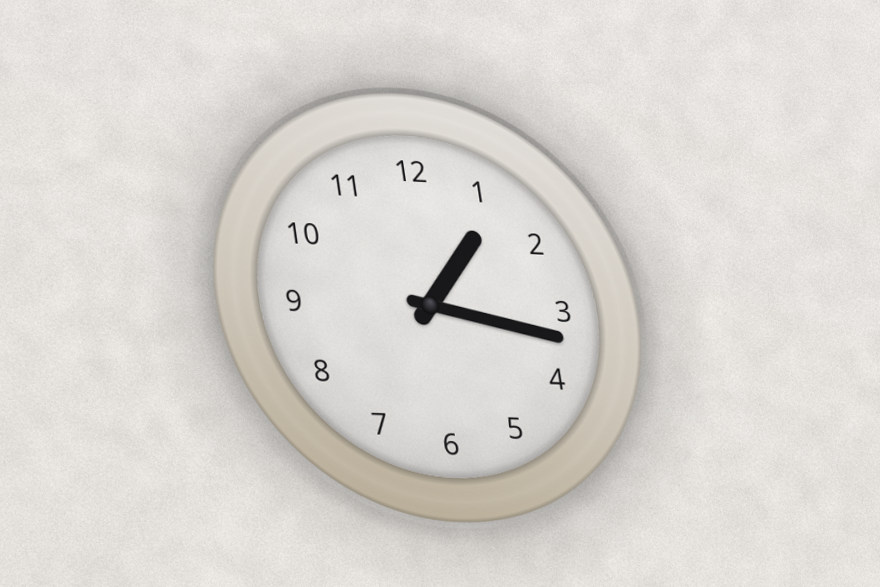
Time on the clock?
1:17
